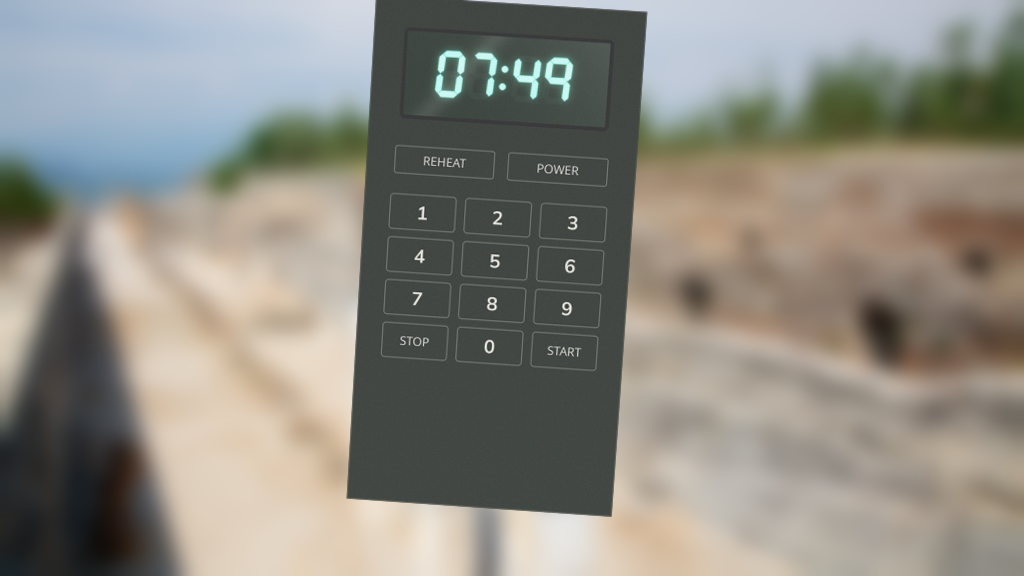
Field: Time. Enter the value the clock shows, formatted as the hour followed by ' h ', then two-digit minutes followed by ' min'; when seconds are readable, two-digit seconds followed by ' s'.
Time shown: 7 h 49 min
